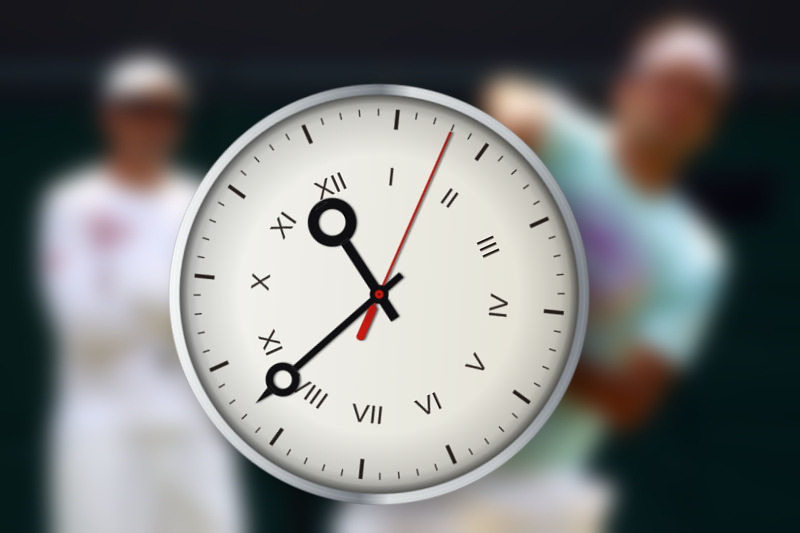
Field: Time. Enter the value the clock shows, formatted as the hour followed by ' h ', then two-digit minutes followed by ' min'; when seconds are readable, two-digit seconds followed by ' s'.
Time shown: 11 h 42 min 08 s
